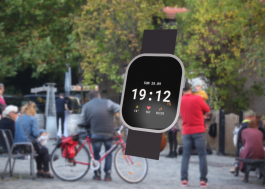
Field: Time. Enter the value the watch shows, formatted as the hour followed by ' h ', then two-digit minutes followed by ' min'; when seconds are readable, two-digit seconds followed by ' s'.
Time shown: 19 h 12 min
